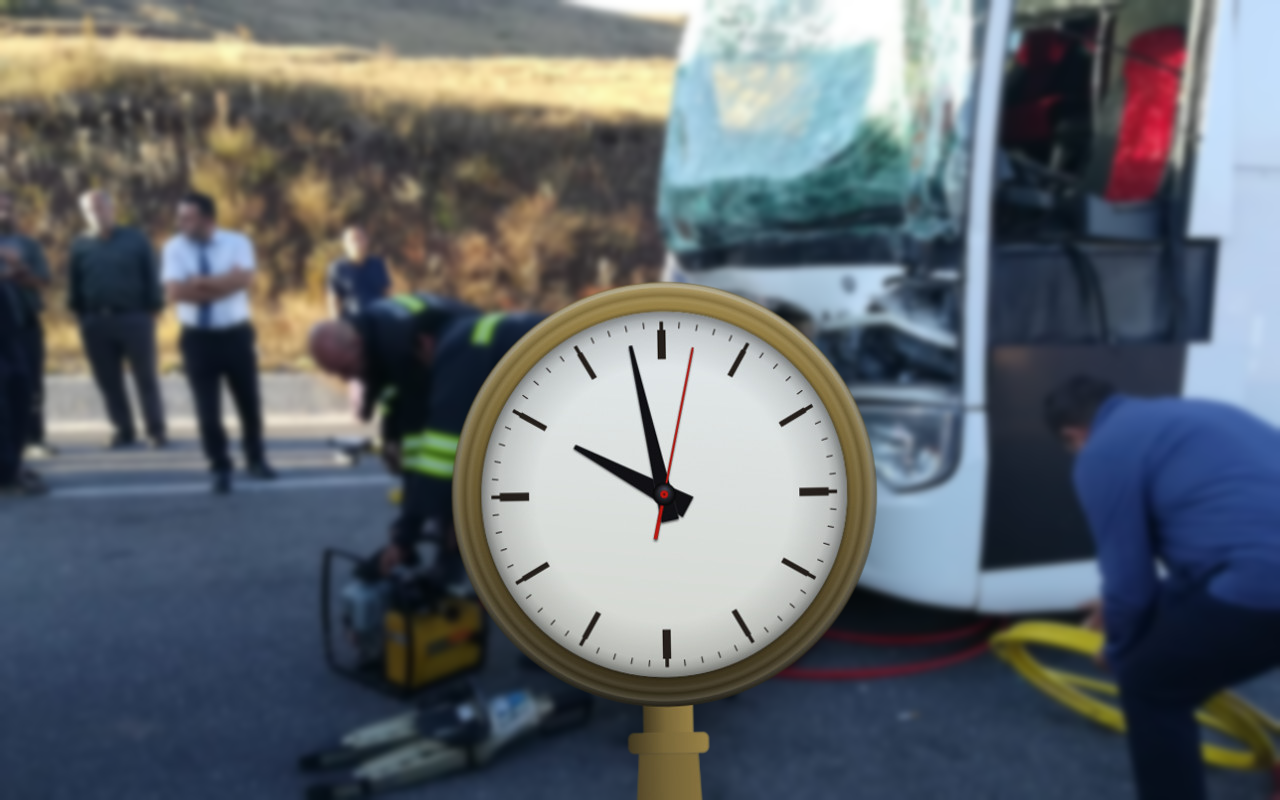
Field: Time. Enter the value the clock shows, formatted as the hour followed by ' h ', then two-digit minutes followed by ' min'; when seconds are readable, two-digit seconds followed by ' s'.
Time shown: 9 h 58 min 02 s
